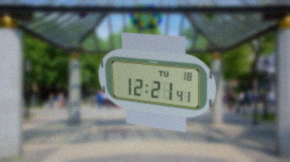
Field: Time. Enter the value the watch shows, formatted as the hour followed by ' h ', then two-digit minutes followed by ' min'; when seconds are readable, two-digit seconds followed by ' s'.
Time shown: 12 h 21 min 41 s
